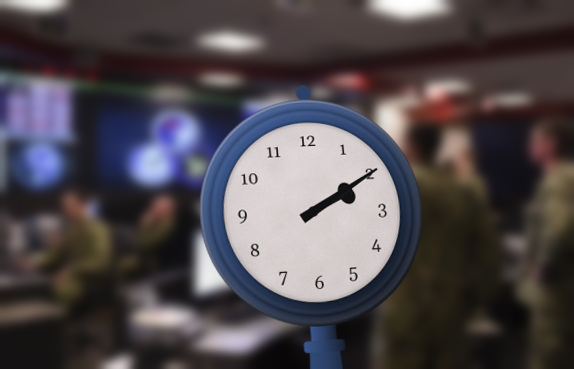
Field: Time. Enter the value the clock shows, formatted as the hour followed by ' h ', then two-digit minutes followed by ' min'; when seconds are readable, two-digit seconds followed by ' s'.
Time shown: 2 h 10 min
